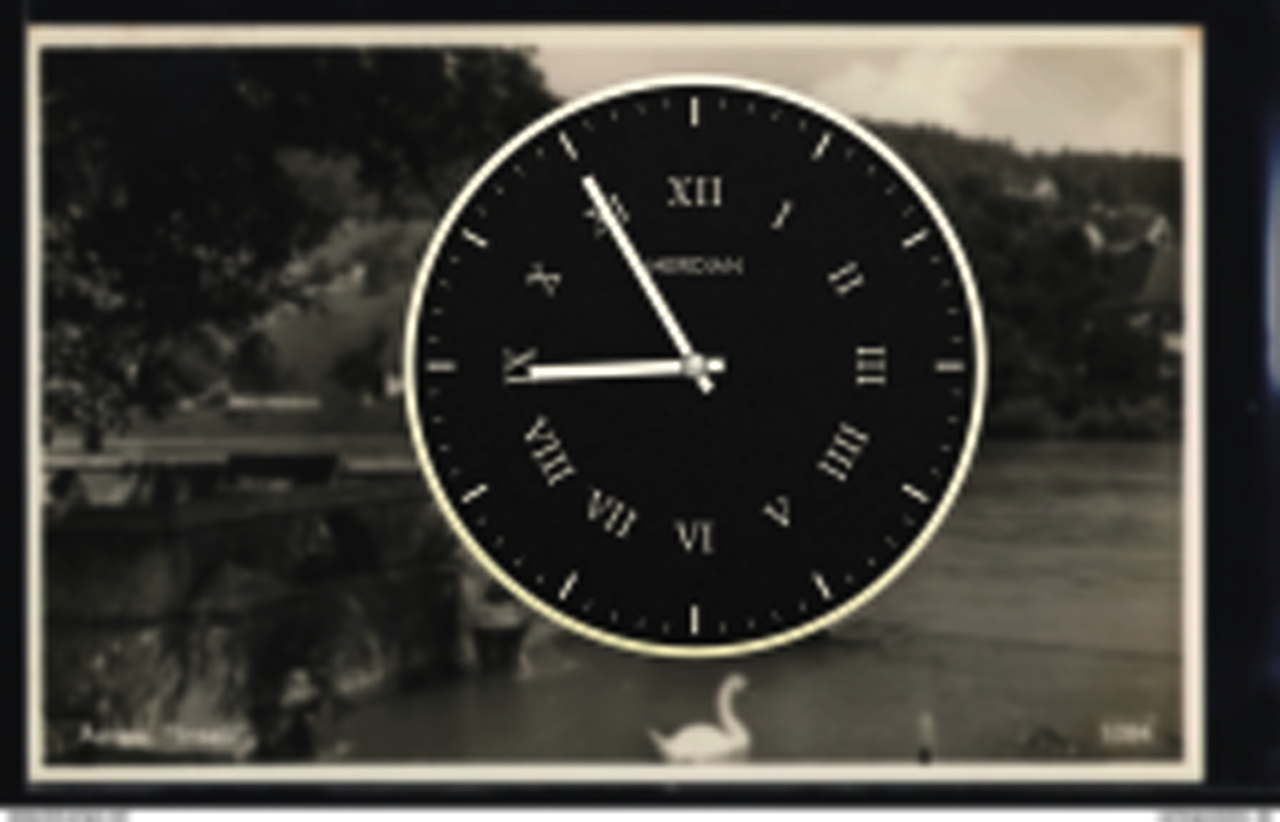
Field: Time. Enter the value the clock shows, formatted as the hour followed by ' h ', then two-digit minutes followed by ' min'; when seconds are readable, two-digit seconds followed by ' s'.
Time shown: 8 h 55 min
